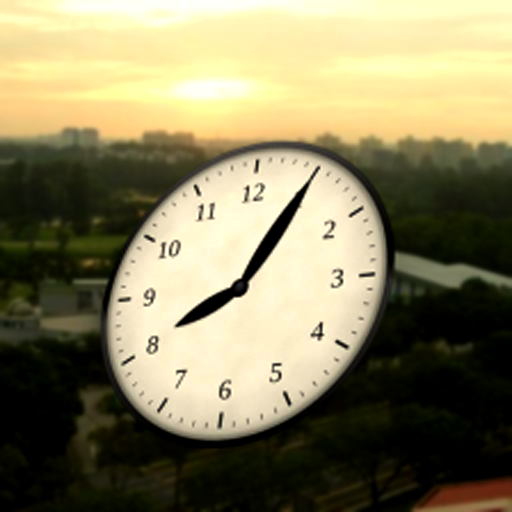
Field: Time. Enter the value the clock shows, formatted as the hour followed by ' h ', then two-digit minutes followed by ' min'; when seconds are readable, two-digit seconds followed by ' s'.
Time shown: 8 h 05 min
